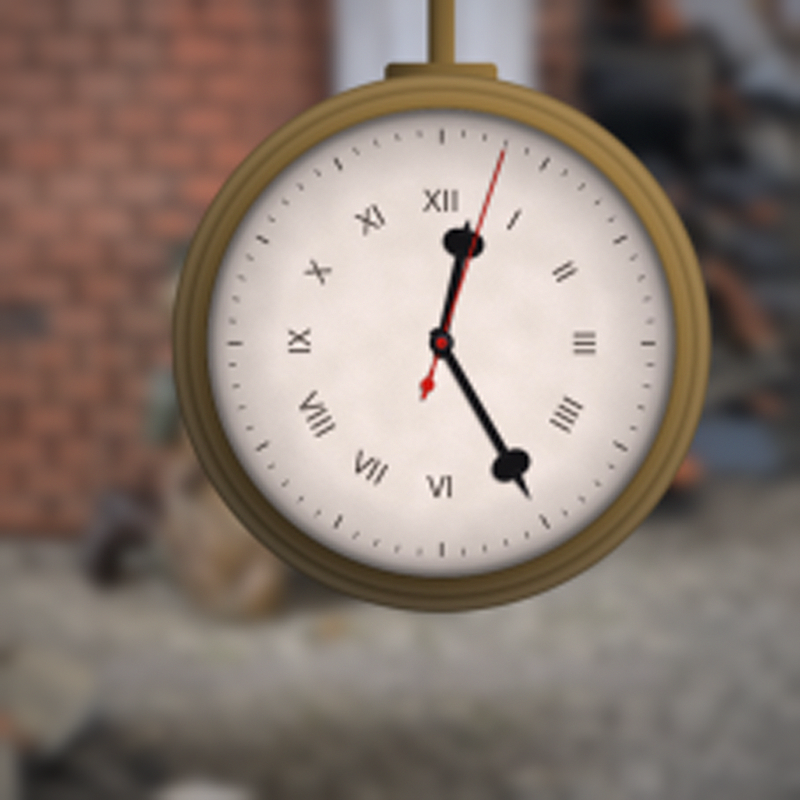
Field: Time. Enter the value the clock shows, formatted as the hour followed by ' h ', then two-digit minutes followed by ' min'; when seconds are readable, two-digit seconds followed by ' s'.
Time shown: 12 h 25 min 03 s
